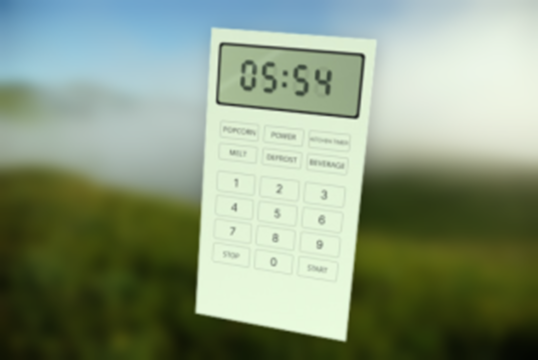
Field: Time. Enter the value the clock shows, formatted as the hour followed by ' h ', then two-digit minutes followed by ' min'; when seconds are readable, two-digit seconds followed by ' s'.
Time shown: 5 h 54 min
